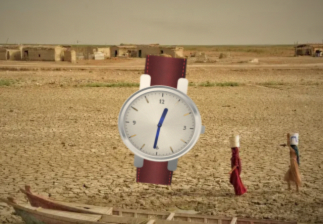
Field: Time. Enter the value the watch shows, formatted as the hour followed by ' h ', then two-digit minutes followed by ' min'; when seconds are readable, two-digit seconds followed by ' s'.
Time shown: 12 h 31 min
